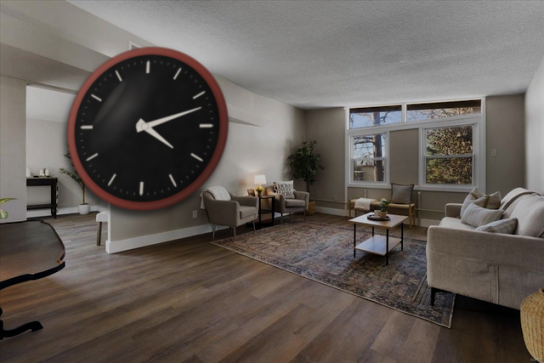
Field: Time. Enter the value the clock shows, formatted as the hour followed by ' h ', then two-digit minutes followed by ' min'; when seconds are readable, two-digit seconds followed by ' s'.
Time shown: 4 h 12 min
